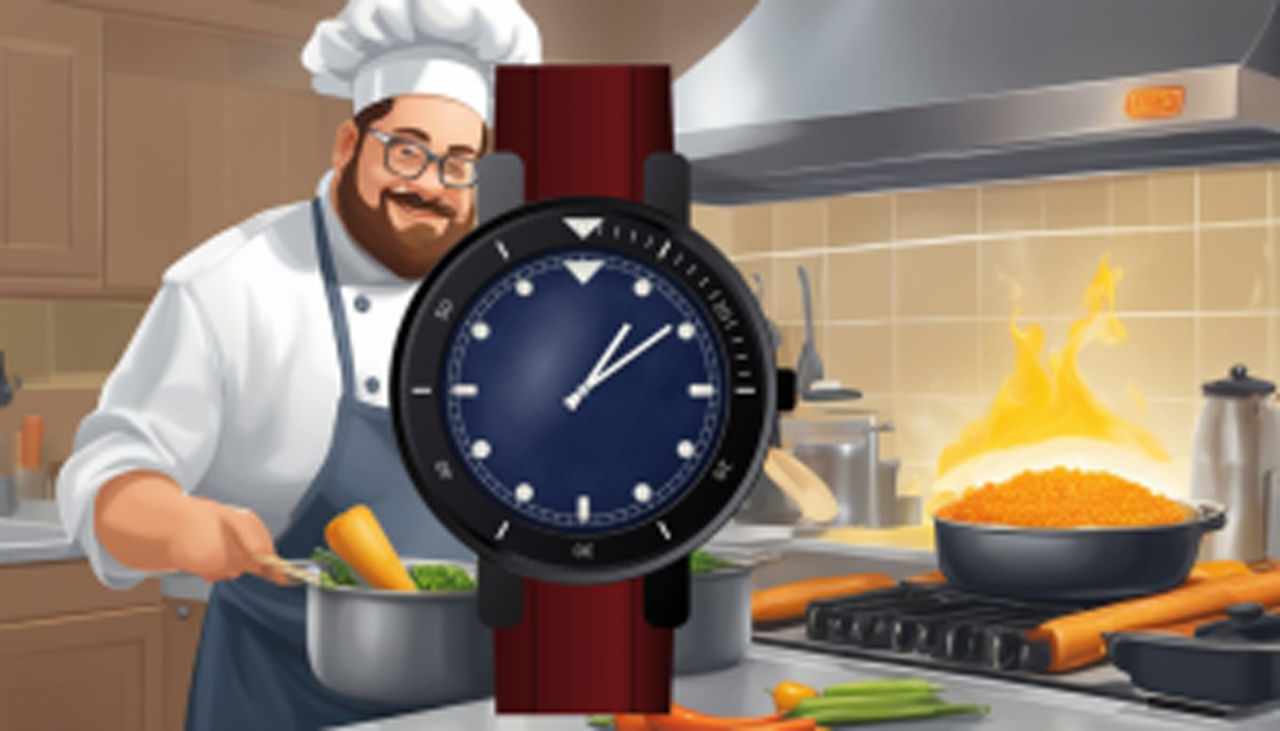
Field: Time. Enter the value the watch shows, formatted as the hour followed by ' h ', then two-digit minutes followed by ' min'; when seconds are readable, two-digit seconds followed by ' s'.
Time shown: 1 h 09 min
